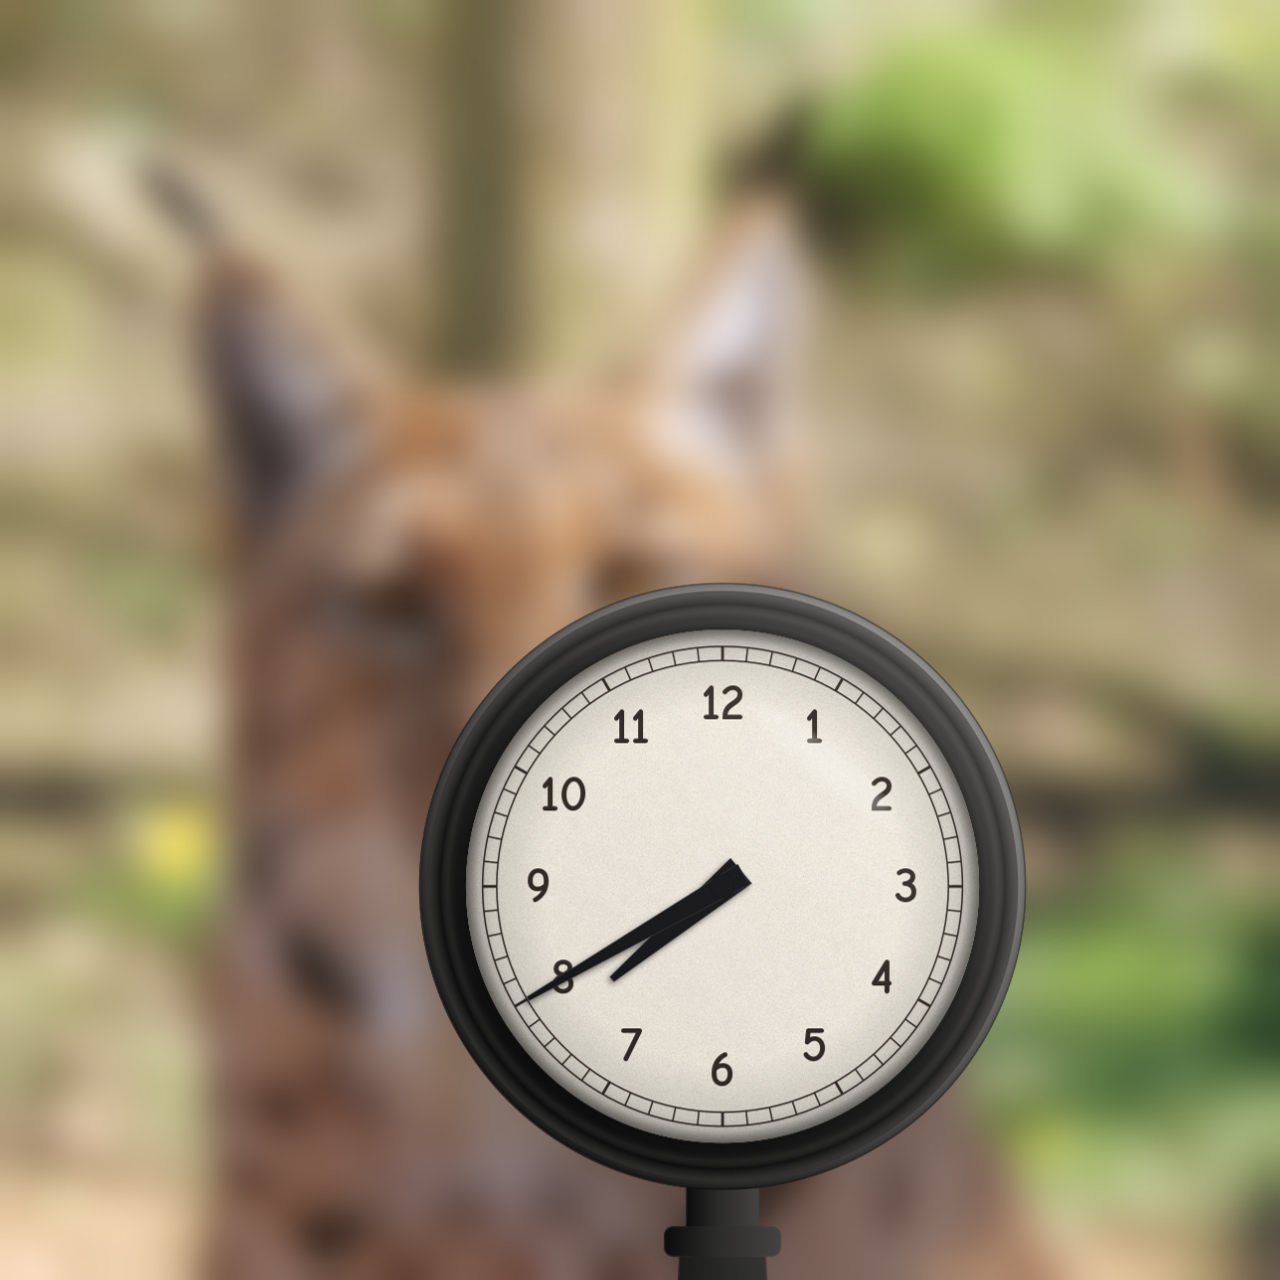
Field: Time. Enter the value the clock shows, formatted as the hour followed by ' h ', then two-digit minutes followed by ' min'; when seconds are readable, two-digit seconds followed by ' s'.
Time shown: 7 h 40 min
